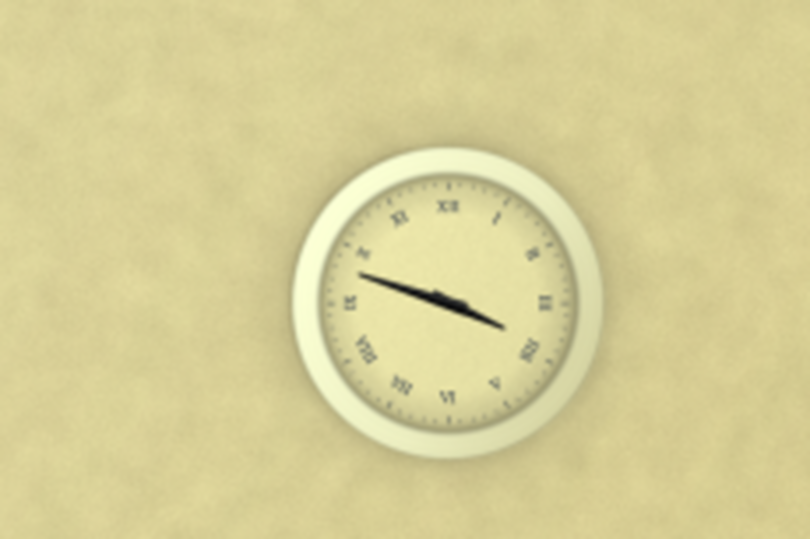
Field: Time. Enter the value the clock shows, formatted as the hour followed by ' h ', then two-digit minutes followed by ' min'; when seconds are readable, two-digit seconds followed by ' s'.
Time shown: 3 h 48 min
